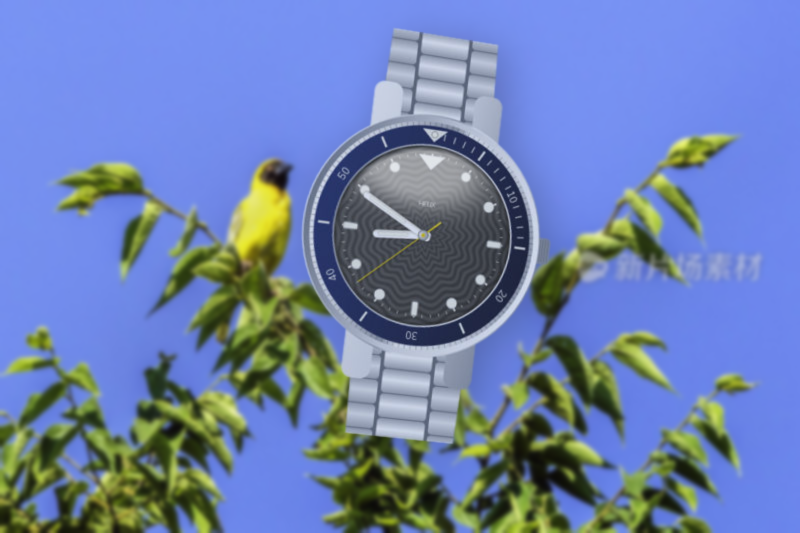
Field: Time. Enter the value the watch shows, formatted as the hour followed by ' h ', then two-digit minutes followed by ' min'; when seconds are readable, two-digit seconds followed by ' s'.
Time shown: 8 h 49 min 38 s
